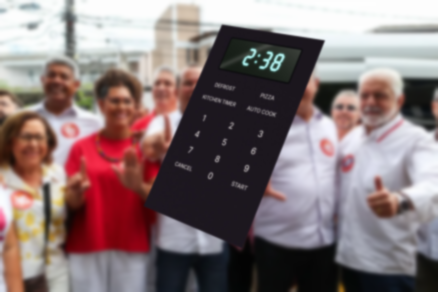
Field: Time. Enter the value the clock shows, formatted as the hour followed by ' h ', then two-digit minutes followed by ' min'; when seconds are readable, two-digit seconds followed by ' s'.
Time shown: 2 h 38 min
